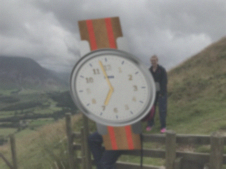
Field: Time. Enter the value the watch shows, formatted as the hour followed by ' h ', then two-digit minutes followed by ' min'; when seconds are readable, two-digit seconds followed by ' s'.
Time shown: 6 h 58 min
